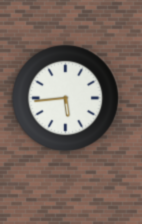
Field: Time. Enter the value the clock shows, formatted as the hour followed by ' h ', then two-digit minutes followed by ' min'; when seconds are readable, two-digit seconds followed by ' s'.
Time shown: 5 h 44 min
